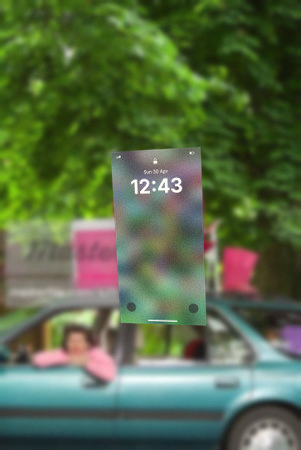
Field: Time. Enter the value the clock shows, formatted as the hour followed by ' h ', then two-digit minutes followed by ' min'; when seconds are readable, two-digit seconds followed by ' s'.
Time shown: 12 h 43 min
